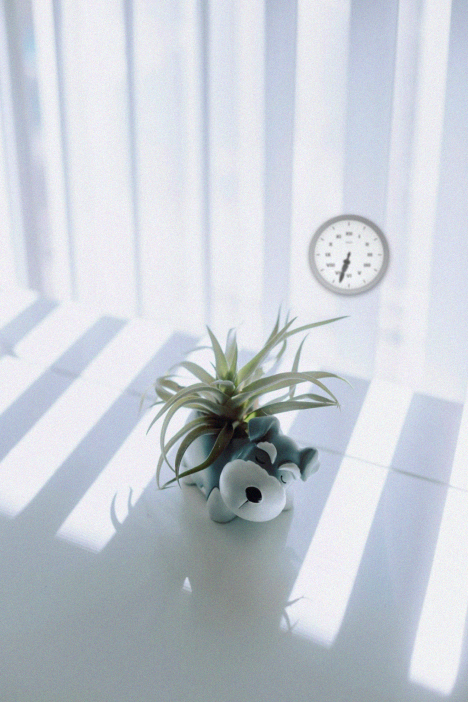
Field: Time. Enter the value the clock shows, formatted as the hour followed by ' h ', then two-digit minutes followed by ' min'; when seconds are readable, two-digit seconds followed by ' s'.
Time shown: 6 h 33 min
